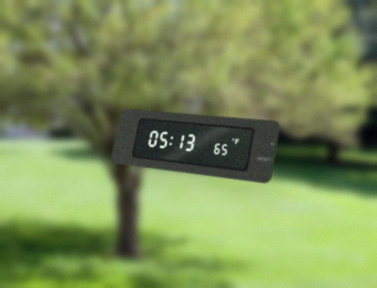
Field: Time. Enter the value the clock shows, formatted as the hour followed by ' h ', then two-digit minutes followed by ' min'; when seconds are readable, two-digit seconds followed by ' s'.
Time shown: 5 h 13 min
